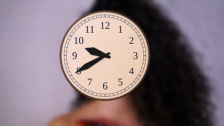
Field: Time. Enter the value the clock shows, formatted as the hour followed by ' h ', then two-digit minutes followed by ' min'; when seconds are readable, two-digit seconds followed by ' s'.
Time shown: 9 h 40 min
